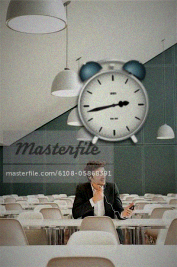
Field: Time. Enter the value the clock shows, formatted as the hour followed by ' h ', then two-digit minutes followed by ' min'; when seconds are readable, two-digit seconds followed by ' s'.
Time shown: 2 h 43 min
